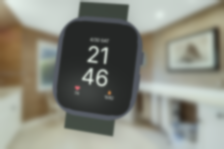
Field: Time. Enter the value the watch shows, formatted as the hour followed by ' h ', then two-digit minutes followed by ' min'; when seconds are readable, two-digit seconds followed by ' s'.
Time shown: 21 h 46 min
